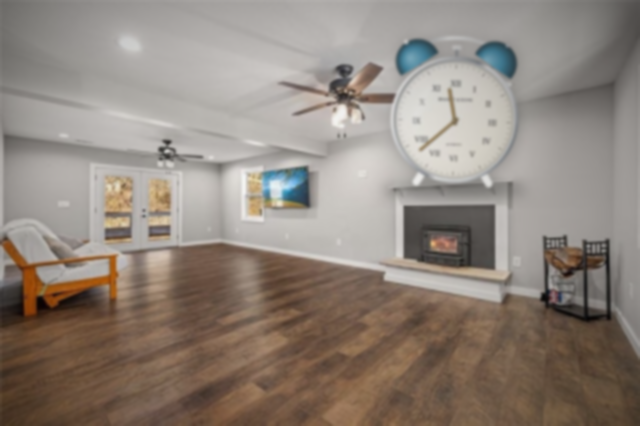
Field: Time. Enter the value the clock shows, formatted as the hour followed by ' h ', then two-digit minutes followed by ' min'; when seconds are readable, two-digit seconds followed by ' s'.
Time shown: 11 h 38 min
